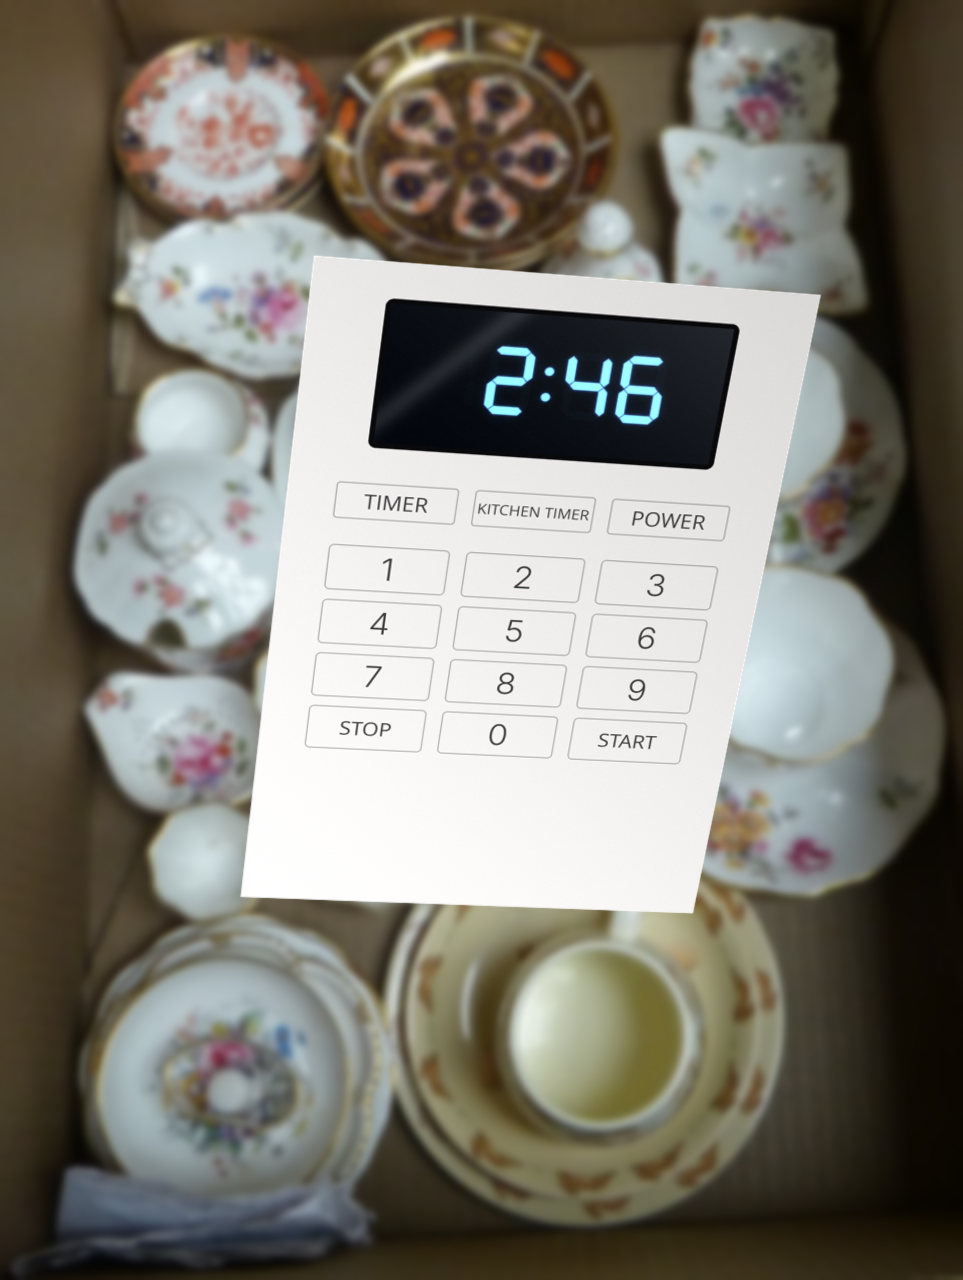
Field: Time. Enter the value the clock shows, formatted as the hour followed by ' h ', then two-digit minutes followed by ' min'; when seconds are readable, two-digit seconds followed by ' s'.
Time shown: 2 h 46 min
